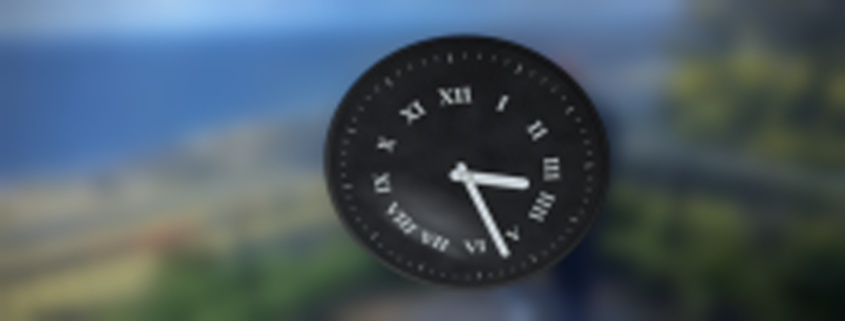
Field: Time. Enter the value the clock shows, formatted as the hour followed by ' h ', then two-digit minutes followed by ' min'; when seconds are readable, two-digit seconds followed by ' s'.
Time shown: 3 h 27 min
